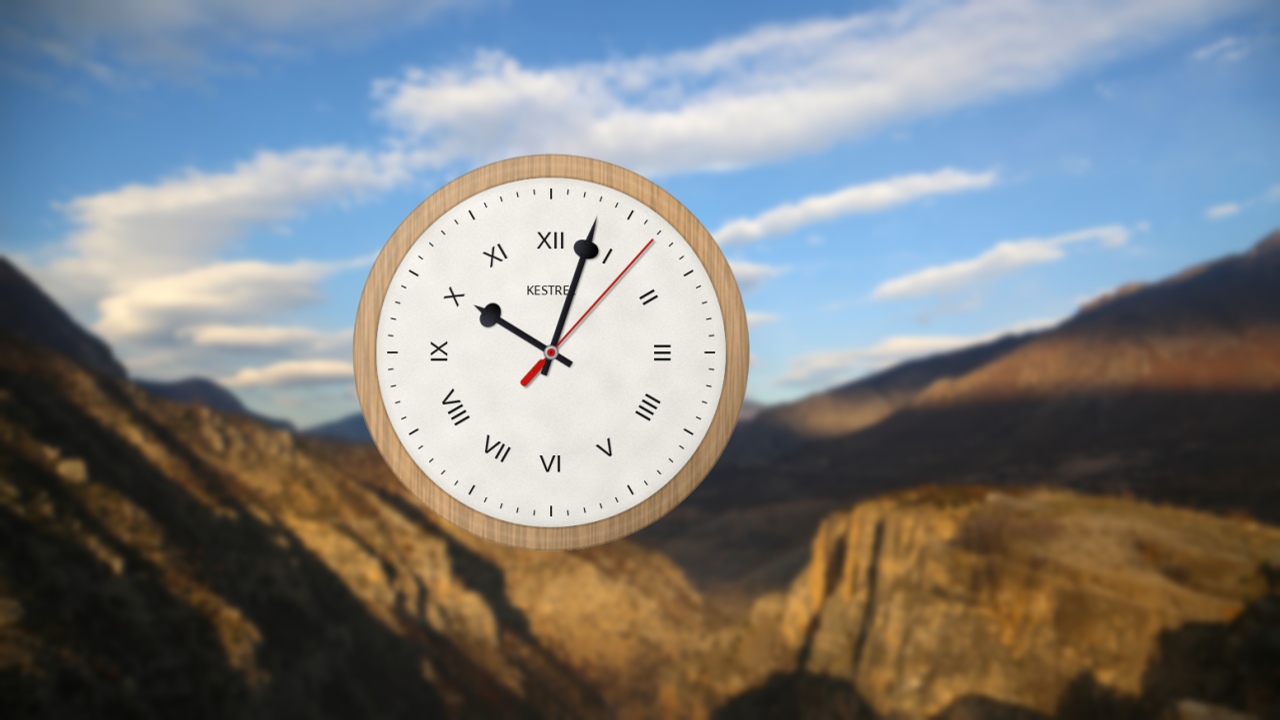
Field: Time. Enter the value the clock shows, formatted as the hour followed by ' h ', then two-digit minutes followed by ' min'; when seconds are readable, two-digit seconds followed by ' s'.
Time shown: 10 h 03 min 07 s
